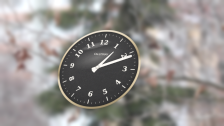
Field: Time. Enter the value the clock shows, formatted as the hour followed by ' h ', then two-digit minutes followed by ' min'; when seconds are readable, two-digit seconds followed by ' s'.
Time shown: 1 h 11 min
